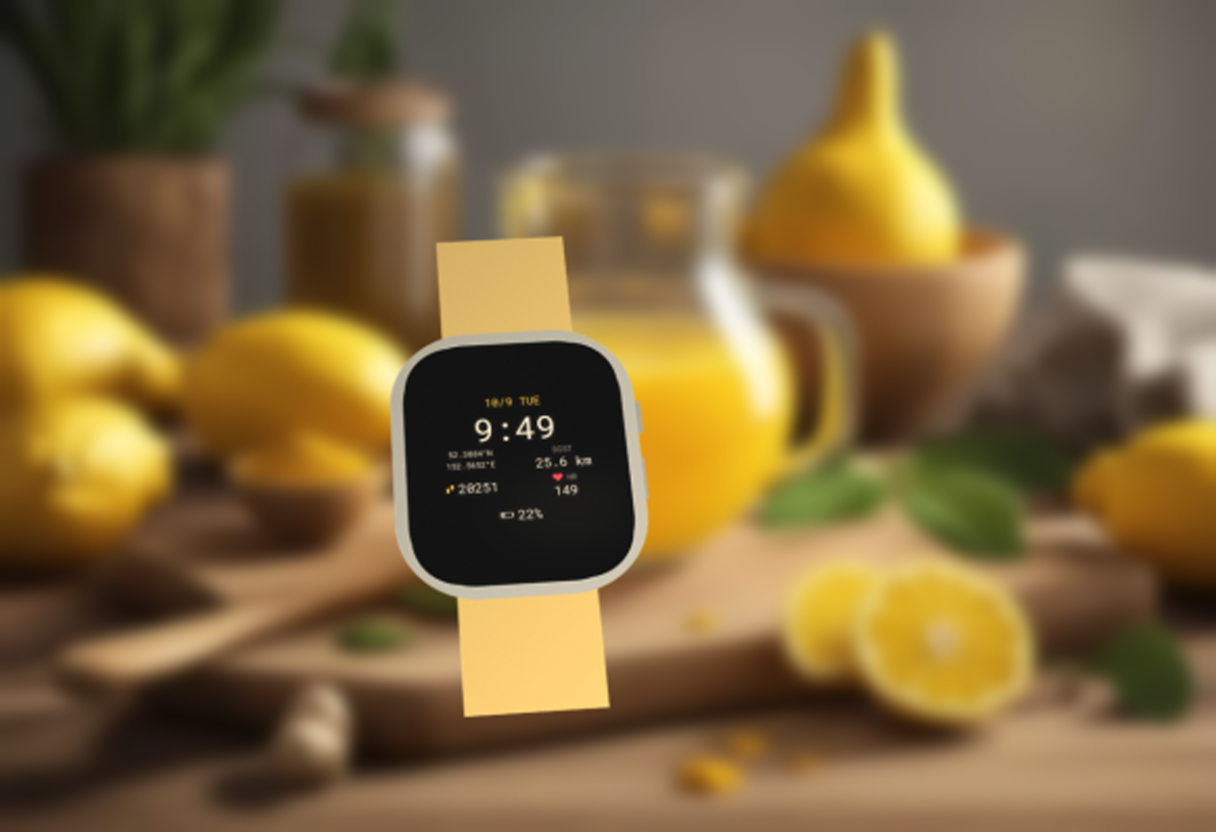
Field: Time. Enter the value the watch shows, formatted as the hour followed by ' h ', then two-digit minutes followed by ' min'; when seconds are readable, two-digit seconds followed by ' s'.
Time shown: 9 h 49 min
